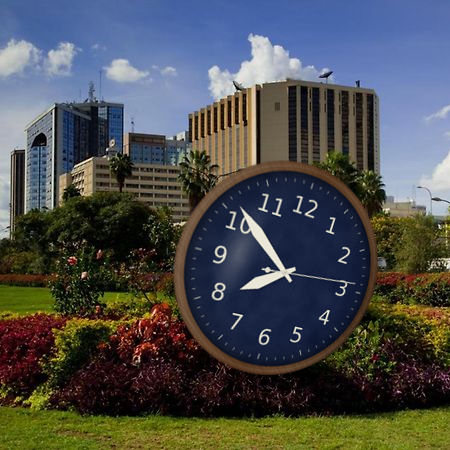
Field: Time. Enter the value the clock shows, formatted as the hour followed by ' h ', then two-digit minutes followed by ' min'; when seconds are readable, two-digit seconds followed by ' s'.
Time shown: 7 h 51 min 14 s
